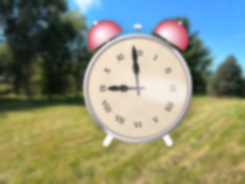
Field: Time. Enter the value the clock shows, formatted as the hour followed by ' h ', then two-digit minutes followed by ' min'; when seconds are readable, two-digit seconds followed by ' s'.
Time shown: 8 h 59 min
